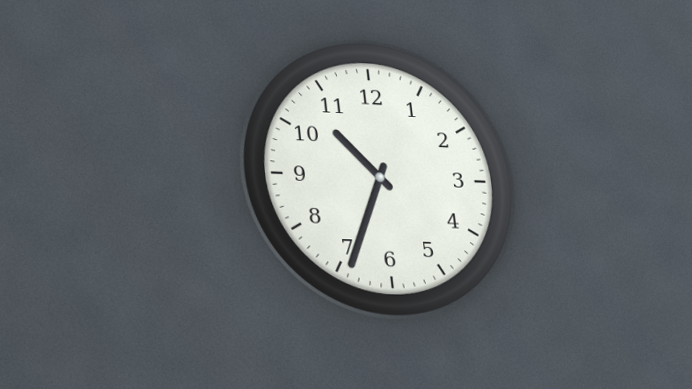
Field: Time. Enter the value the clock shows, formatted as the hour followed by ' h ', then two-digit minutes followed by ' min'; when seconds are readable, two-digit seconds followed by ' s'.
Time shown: 10 h 34 min
